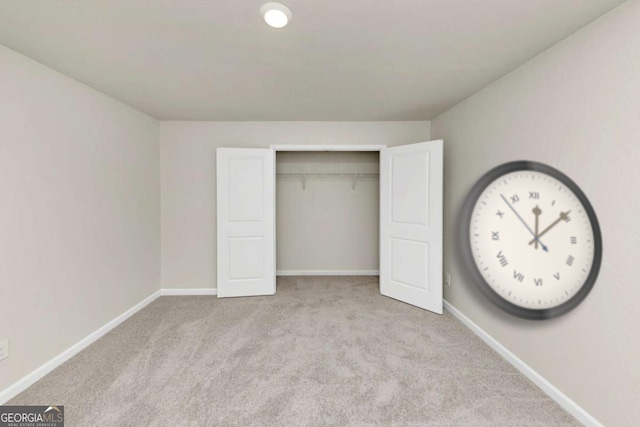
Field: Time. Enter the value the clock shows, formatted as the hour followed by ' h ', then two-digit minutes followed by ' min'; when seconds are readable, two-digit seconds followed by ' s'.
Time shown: 12 h 08 min 53 s
